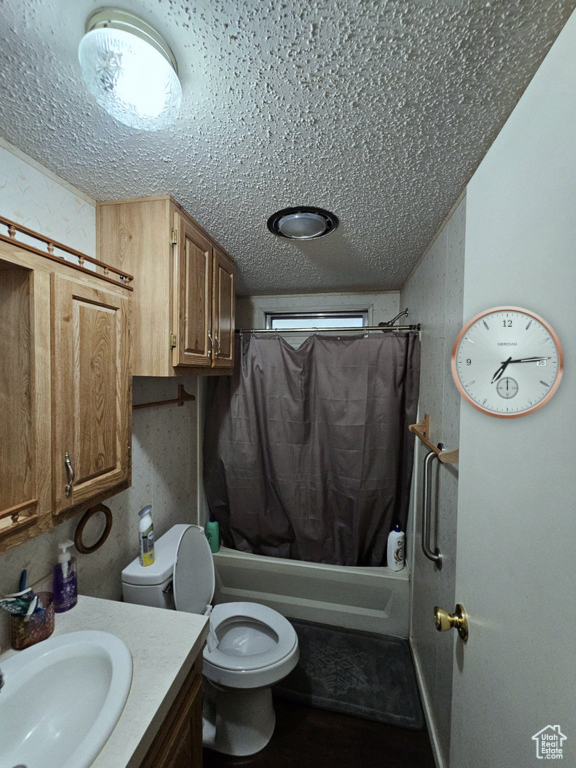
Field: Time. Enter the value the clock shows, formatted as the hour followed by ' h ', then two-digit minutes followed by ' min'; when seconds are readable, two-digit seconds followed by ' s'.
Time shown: 7 h 14 min
